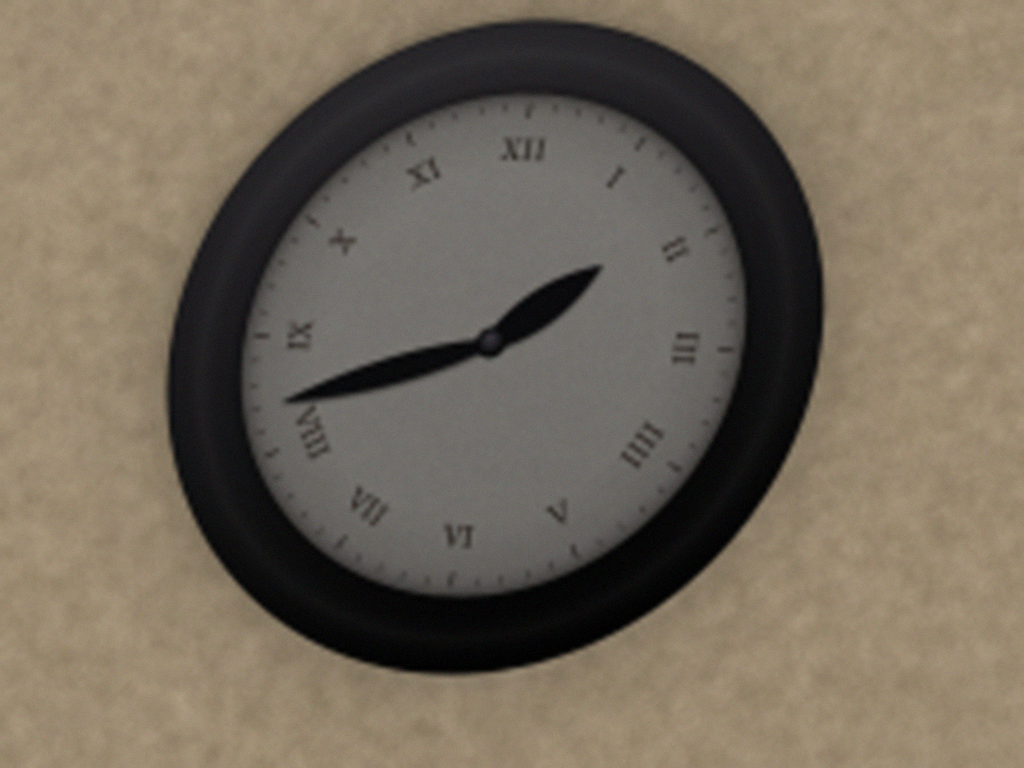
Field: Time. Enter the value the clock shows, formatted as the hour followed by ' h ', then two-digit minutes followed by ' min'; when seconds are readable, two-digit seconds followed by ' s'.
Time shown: 1 h 42 min
